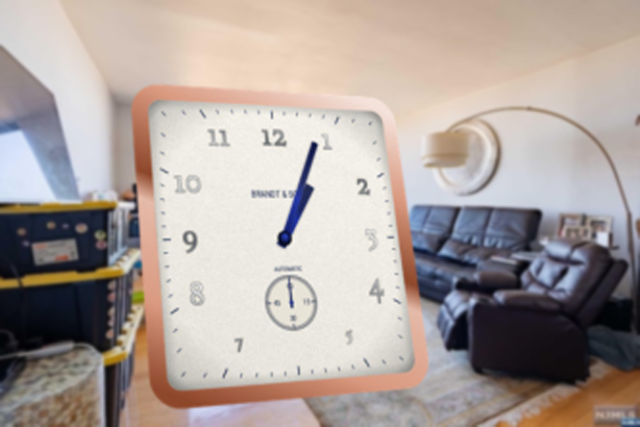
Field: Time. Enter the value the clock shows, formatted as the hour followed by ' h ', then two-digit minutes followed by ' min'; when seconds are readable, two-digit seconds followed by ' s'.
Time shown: 1 h 04 min
